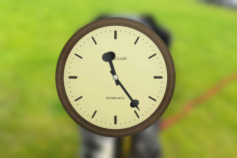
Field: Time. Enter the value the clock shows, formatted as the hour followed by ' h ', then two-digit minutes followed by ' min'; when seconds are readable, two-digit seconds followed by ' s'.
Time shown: 11 h 24 min
